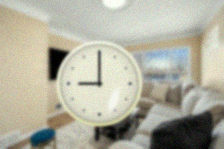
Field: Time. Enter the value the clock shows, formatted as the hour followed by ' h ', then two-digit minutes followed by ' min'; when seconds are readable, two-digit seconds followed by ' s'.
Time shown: 9 h 00 min
